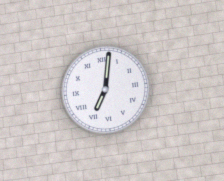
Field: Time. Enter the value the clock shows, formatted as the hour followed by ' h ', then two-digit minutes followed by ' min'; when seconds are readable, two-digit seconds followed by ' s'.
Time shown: 7 h 02 min
